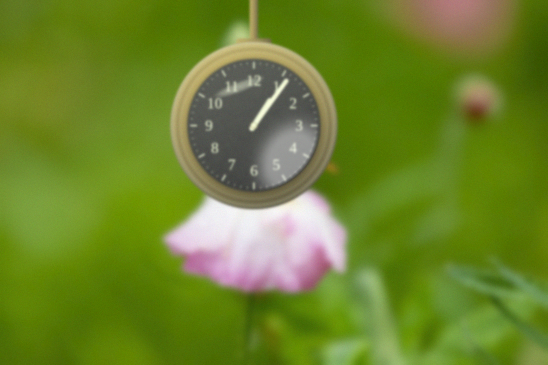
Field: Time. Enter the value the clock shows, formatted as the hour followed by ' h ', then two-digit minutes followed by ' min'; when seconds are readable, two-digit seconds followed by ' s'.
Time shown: 1 h 06 min
